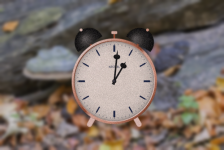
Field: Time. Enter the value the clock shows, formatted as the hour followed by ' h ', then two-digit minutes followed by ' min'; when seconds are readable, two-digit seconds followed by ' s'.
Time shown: 1 h 01 min
